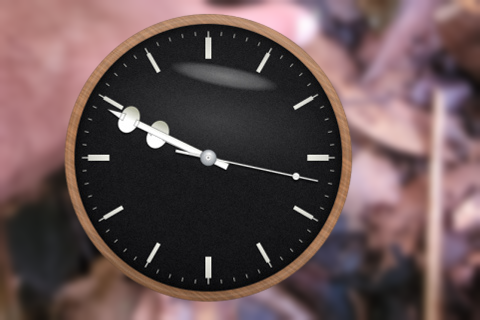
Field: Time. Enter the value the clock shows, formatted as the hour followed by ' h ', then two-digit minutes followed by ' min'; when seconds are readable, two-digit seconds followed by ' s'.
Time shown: 9 h 49 min 17 s
